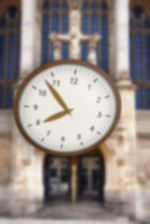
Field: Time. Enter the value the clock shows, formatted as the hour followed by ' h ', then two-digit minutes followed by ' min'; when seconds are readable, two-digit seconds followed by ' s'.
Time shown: 7 h 53 min
